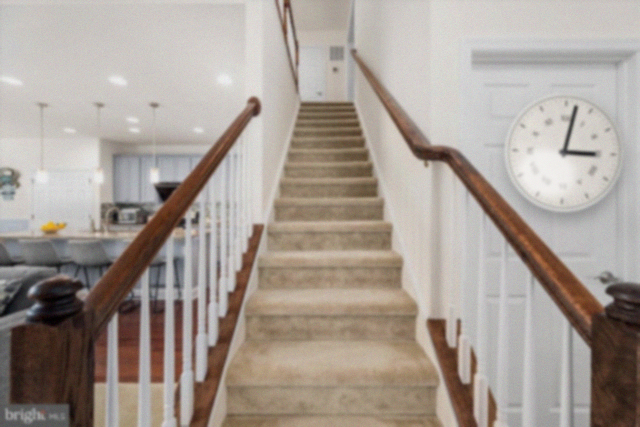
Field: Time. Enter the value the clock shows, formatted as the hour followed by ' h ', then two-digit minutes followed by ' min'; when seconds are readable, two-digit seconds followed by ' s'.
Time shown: 3 h 02 min
